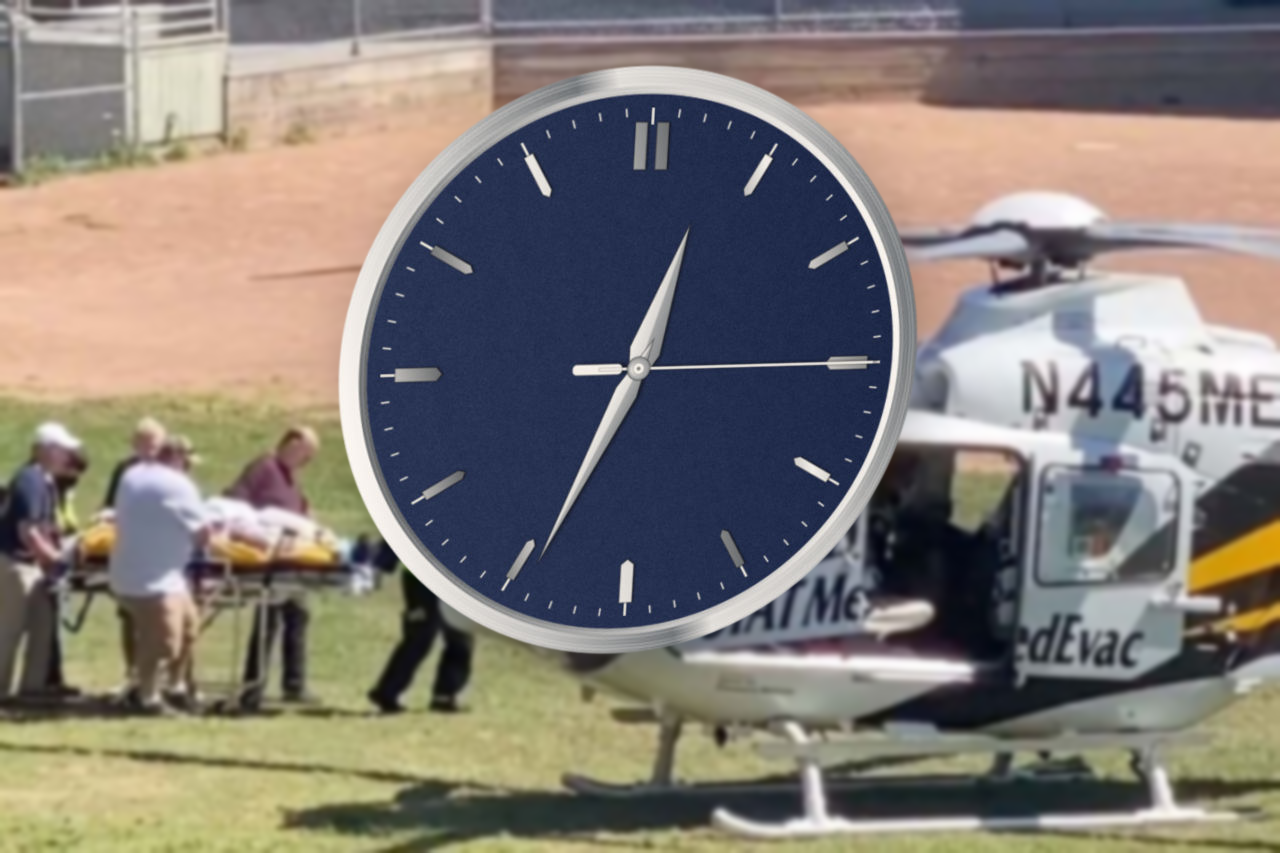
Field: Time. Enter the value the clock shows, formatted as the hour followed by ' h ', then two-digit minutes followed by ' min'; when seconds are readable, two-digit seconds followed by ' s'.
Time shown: 12 h 34 min 15 s
